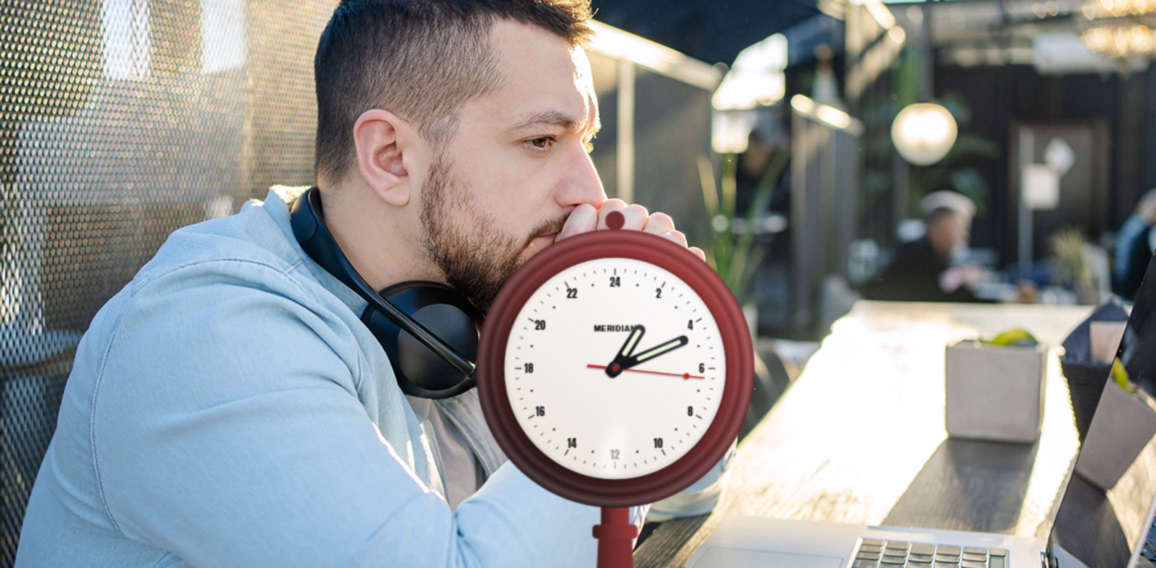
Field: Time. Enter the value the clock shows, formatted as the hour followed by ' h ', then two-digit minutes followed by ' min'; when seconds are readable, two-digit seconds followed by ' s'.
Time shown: 2 h 11 min 16 s
